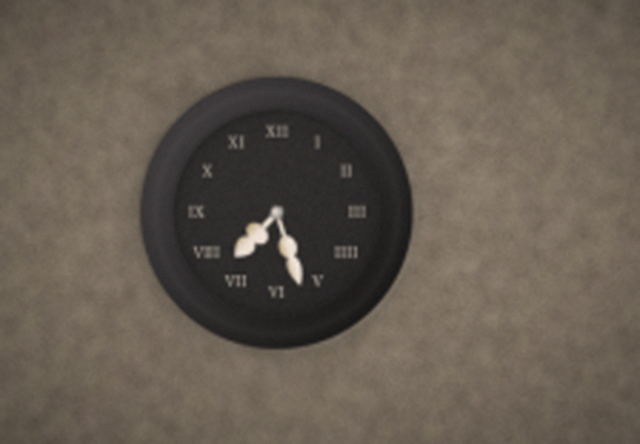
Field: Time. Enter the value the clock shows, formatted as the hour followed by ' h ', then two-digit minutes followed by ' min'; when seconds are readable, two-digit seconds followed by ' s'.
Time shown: 7 h 27 min
